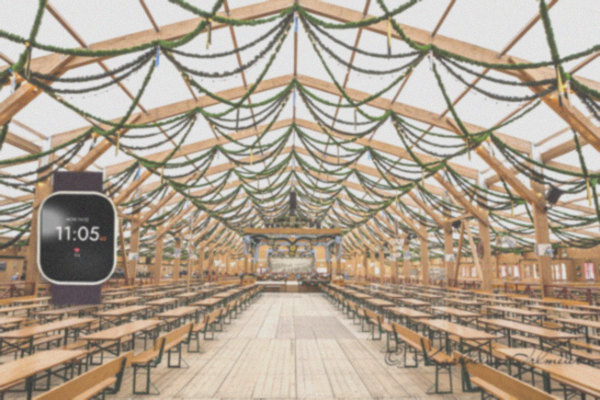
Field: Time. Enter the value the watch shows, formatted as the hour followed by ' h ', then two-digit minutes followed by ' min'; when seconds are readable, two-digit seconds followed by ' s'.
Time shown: 11 h 05 min
